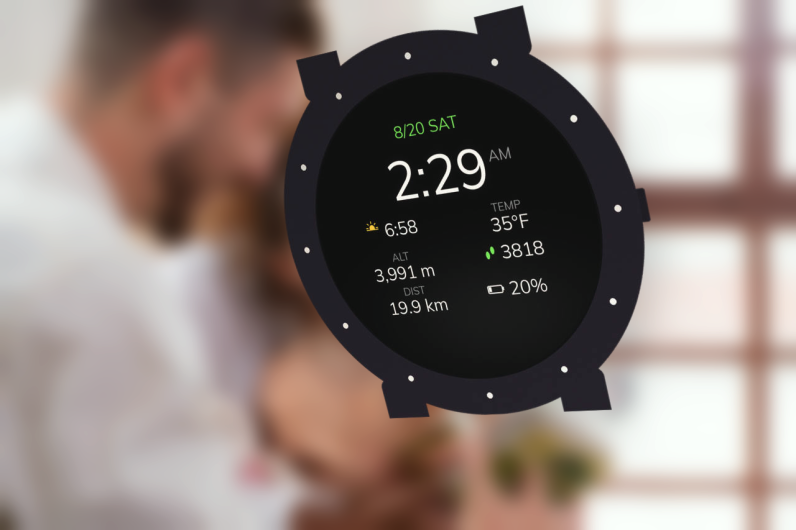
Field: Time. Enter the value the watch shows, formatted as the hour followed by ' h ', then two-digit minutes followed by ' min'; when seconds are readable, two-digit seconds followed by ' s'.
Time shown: 2 h 29 min
